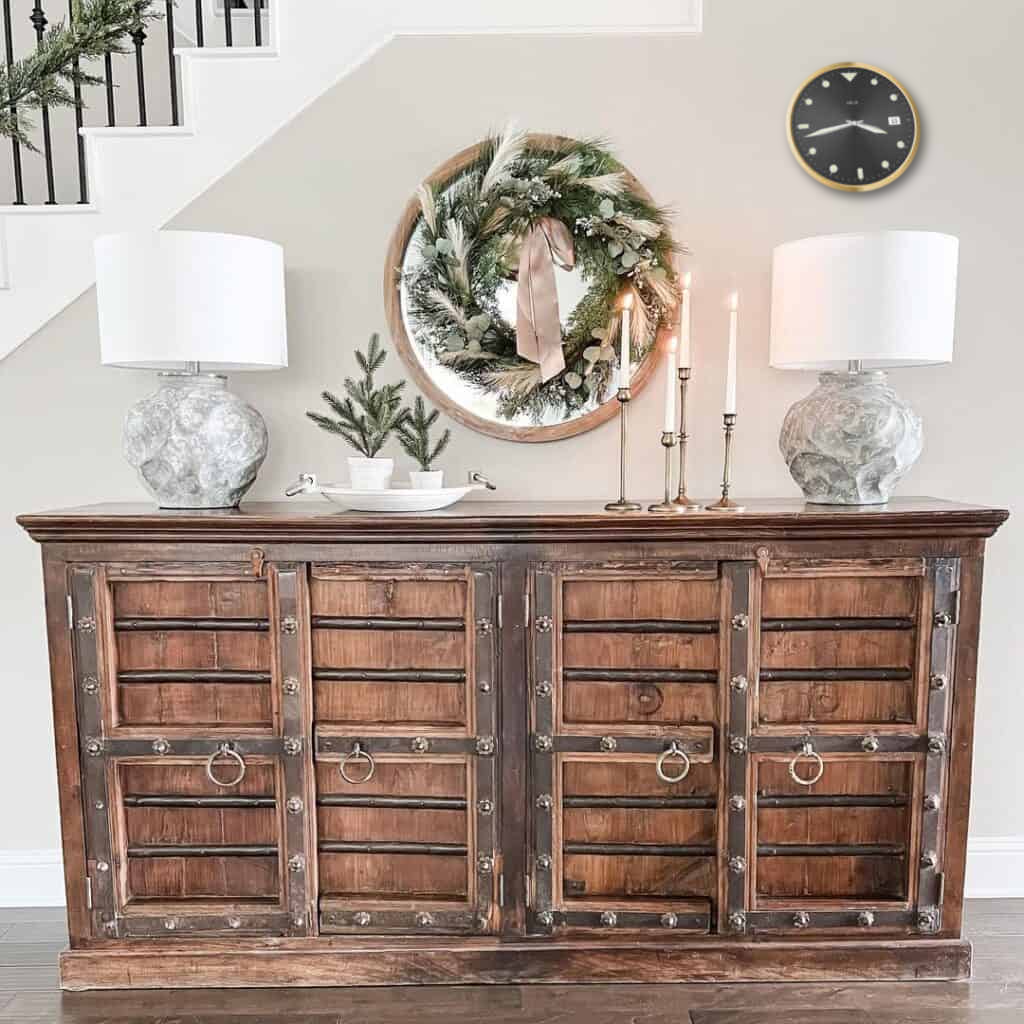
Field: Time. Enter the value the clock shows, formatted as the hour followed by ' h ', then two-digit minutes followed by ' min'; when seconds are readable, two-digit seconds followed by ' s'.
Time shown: 3 h 43 min
